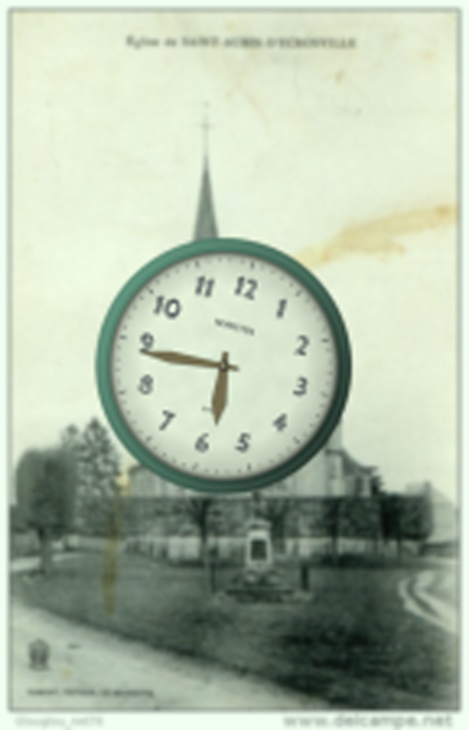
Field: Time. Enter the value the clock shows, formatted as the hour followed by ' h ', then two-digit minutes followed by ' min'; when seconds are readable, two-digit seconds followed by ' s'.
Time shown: 5 h 44 min
